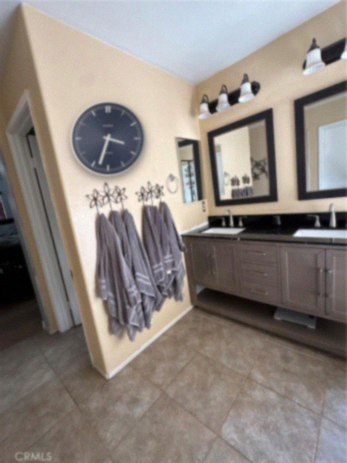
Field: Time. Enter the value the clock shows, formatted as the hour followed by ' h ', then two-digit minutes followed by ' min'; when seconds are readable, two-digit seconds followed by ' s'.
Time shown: 3 h 33 min
